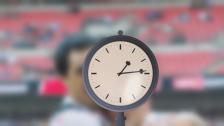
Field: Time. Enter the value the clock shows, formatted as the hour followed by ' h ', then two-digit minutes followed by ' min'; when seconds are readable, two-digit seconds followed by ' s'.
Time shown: 1 h 14 min
